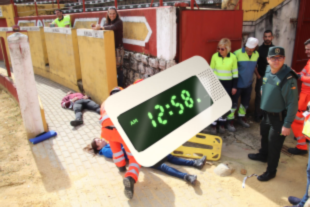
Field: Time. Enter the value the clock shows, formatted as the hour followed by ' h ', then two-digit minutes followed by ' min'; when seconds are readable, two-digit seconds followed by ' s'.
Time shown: 12 h 58 min
